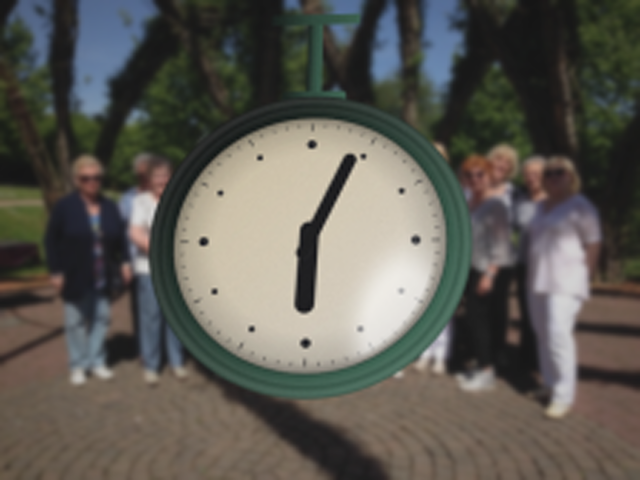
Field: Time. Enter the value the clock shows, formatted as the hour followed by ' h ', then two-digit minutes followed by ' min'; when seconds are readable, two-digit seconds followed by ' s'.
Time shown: 6 h 04 min
